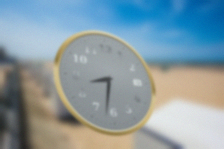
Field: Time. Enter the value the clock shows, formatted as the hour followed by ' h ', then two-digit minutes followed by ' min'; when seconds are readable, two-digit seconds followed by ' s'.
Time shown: 8 h 32 min
